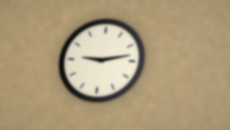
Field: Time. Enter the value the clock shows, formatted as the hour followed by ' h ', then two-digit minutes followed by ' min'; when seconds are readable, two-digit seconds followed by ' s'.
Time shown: 9 h 13 min
